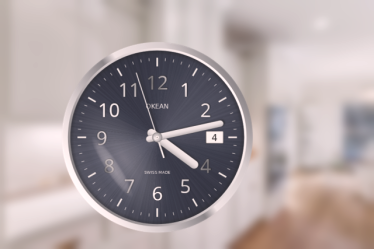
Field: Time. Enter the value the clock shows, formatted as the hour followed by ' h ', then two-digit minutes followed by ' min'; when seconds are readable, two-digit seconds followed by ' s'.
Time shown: 4 h 12 min 57 s
